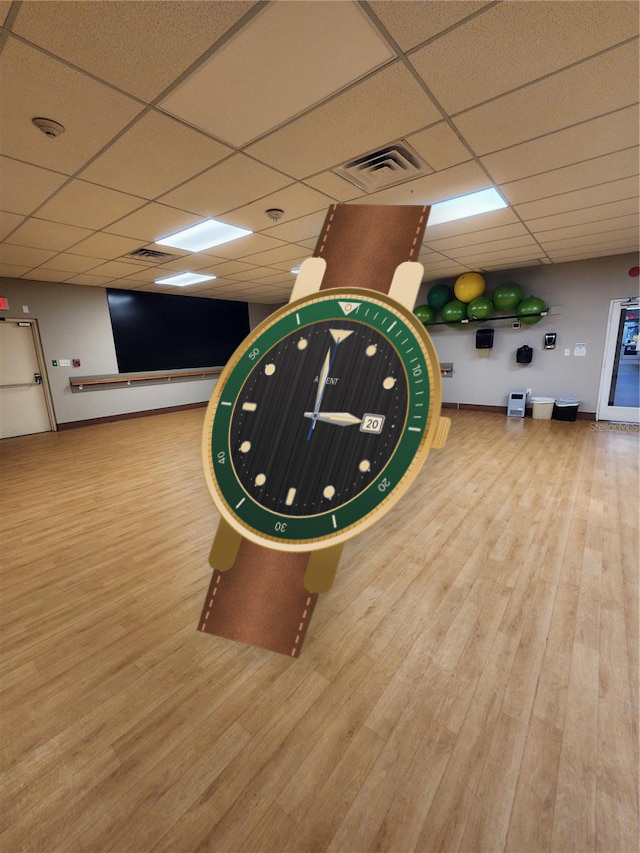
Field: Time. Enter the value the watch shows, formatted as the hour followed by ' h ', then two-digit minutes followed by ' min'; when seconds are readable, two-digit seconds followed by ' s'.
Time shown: 2 h 59 min 00 s
